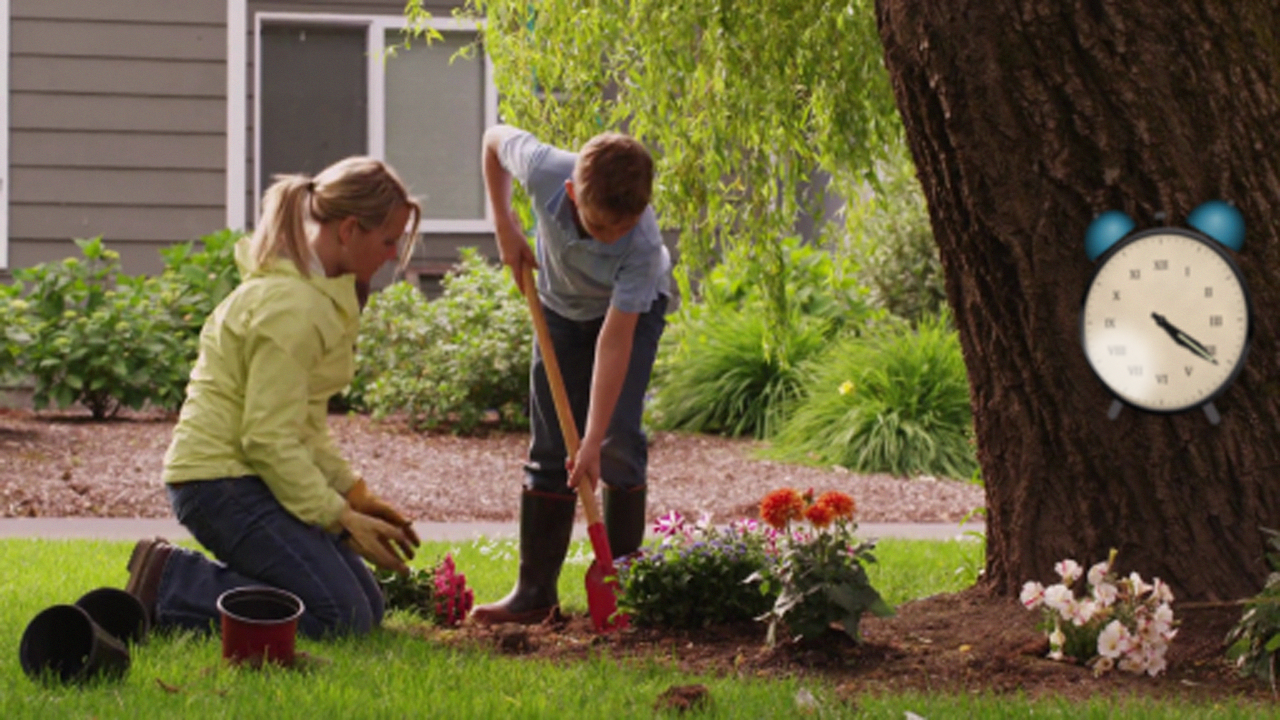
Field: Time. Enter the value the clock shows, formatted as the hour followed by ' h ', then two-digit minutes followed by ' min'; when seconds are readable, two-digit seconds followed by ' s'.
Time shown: 4 h 21 min
